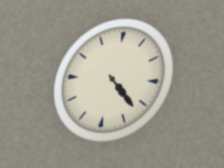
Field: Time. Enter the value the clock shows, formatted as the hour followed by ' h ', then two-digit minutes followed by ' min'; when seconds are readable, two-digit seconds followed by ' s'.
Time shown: 4 h 22 min
